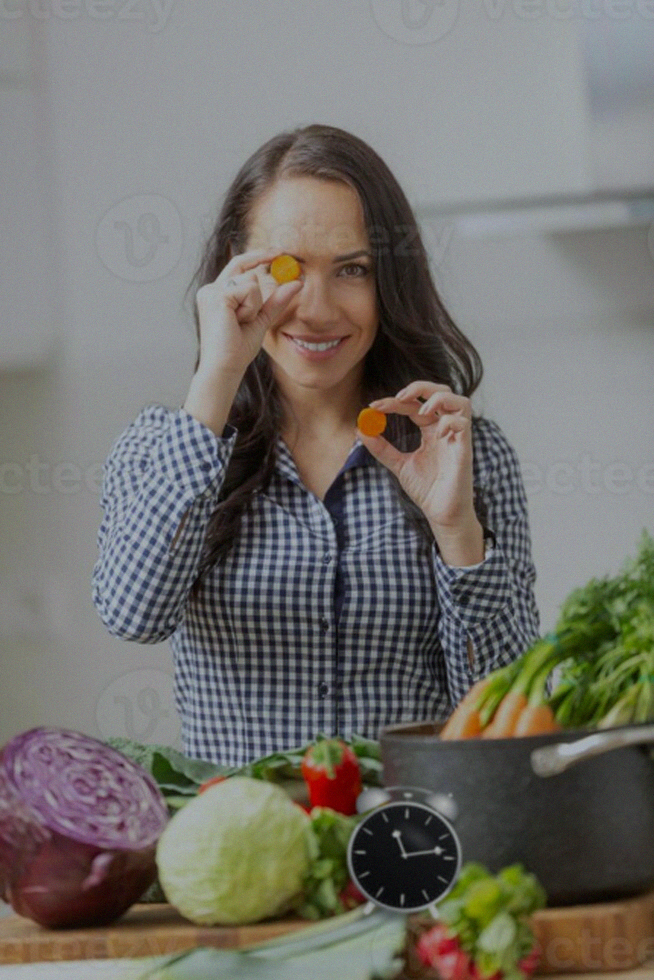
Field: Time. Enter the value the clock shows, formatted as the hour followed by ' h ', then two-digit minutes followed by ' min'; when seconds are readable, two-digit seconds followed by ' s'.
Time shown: 11 h 13 min
